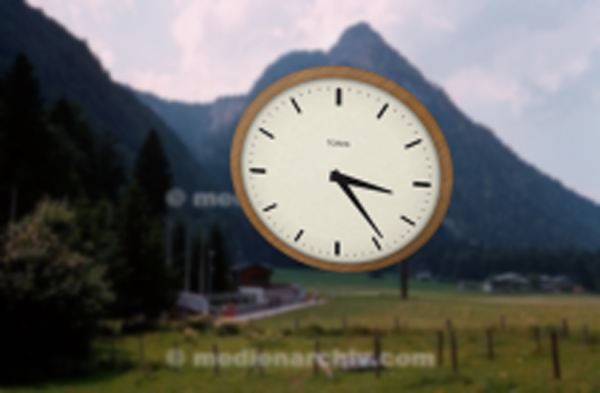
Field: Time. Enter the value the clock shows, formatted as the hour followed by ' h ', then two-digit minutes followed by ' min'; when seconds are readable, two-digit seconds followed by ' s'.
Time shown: 3 h 24 min
